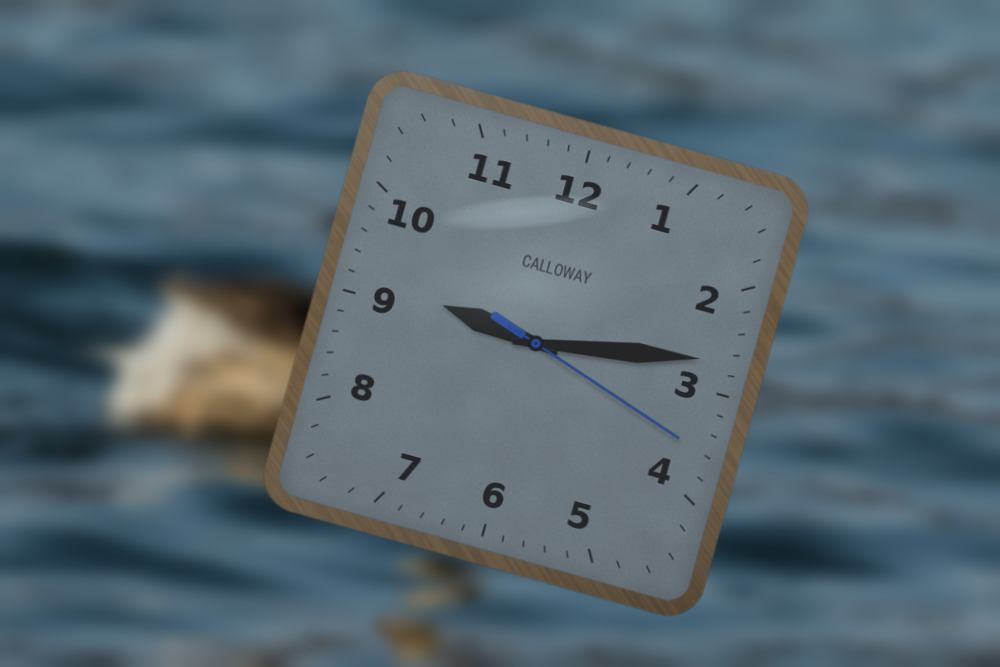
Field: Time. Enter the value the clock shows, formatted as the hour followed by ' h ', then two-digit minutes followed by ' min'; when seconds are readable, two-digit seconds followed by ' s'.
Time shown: 9 h 13 min 18 s
